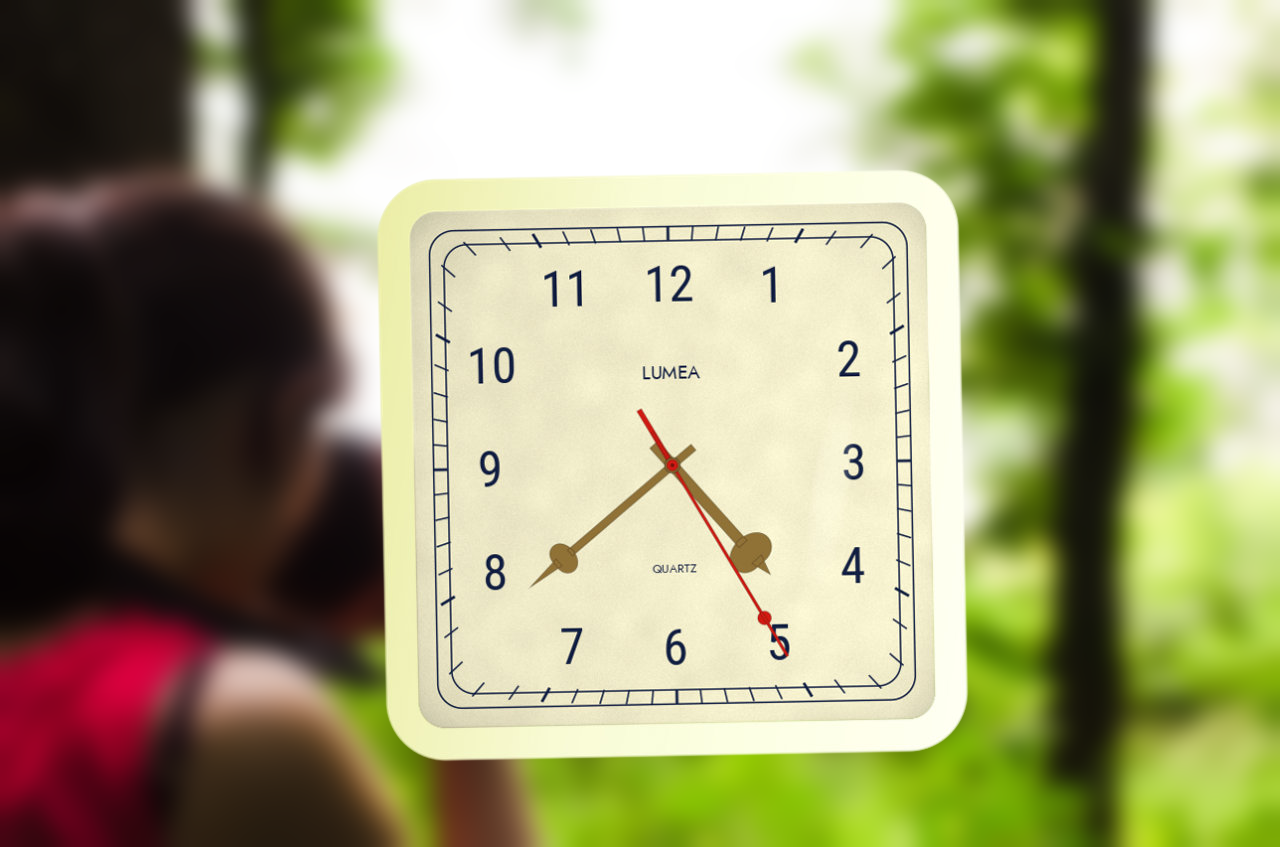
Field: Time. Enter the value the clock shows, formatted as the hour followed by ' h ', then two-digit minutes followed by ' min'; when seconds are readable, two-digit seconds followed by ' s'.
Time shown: 4 h 38 min 25 s
